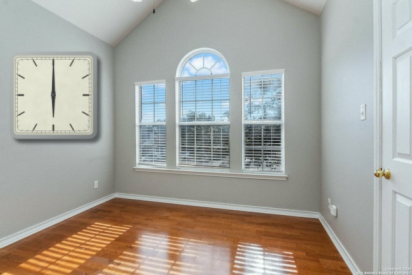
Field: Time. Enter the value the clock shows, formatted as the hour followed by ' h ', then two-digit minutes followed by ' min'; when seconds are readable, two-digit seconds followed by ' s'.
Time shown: 6 h 00 min
